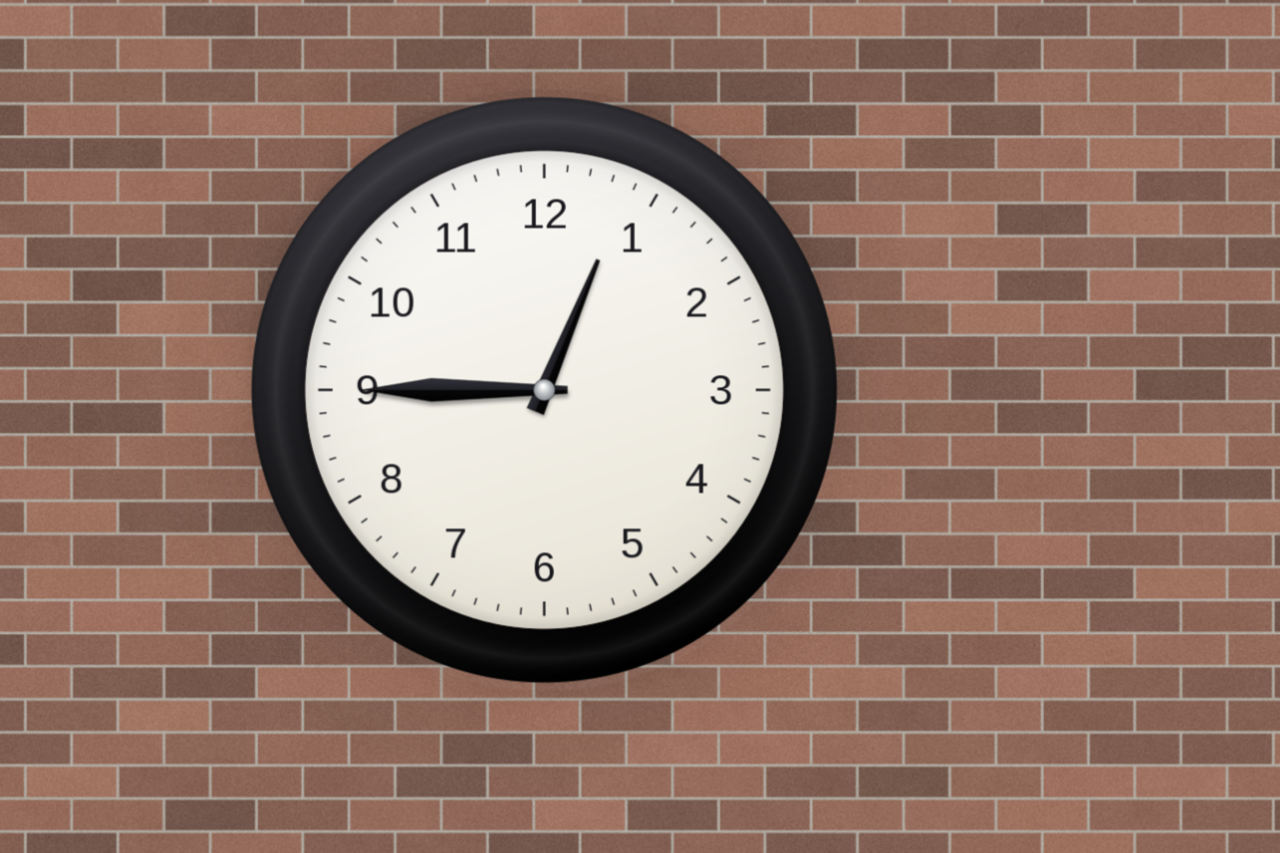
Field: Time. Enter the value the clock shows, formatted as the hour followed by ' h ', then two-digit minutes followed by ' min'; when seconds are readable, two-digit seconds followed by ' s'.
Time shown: 12 h 45 min
